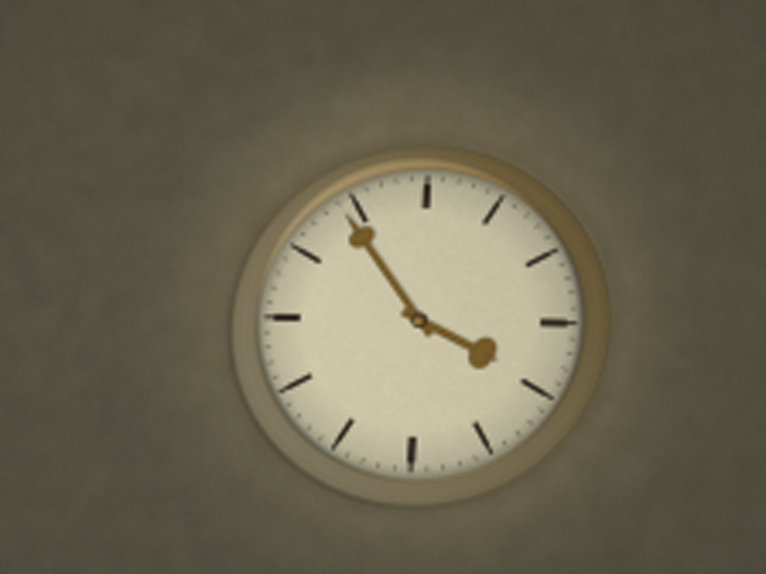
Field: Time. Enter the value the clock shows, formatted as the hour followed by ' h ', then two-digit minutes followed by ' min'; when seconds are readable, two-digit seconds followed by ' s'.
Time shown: 3 h 54 min
